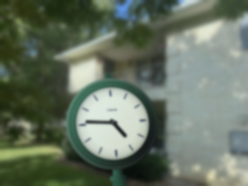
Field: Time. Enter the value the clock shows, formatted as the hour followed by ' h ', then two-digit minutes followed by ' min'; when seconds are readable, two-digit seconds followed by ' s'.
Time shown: 4 h 46 min
